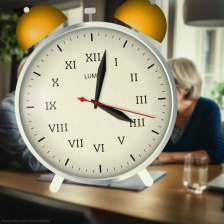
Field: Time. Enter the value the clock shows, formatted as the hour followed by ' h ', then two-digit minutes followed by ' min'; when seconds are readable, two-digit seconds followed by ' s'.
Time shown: 4 h 02 min 18 s
